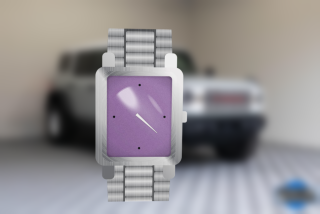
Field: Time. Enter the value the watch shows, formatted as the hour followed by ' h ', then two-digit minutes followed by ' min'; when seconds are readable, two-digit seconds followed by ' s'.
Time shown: 4 h 22 min
